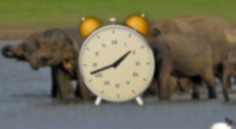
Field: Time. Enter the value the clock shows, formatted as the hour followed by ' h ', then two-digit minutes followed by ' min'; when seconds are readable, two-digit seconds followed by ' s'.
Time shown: 1 h 42 min
